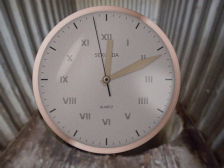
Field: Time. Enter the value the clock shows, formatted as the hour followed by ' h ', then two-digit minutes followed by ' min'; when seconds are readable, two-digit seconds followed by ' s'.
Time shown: 12 h 10 min 58 s
